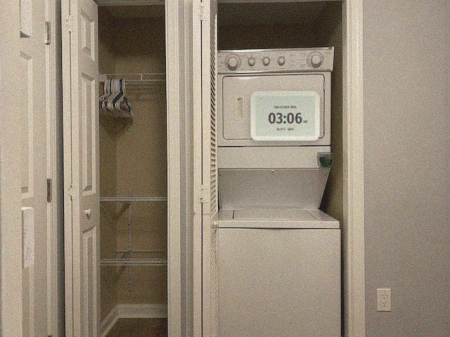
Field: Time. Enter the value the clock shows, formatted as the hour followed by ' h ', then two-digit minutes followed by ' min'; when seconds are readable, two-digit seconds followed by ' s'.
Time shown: 3 h 06 min
